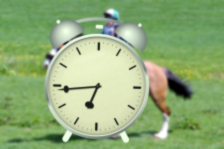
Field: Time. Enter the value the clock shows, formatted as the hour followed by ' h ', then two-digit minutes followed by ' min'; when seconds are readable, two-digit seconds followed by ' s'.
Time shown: 6 h 44 min
